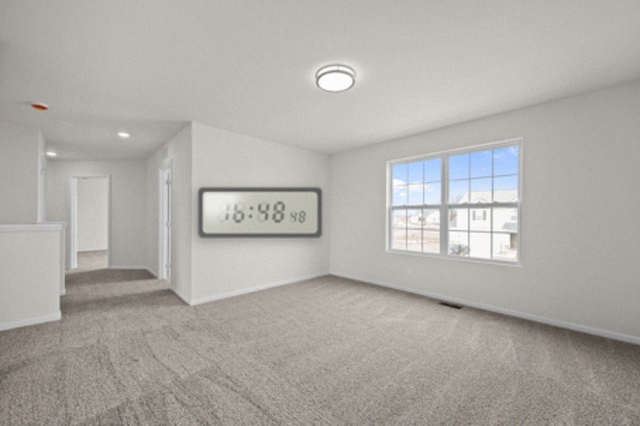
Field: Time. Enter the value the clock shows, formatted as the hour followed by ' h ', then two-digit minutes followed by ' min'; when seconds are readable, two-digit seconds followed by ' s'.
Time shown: 16 h 48 min 48 s
